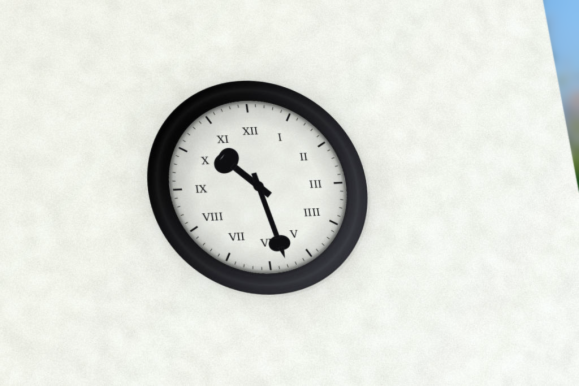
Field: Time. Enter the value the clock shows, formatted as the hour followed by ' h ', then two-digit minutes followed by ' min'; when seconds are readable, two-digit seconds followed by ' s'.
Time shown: 10 h 28 min
